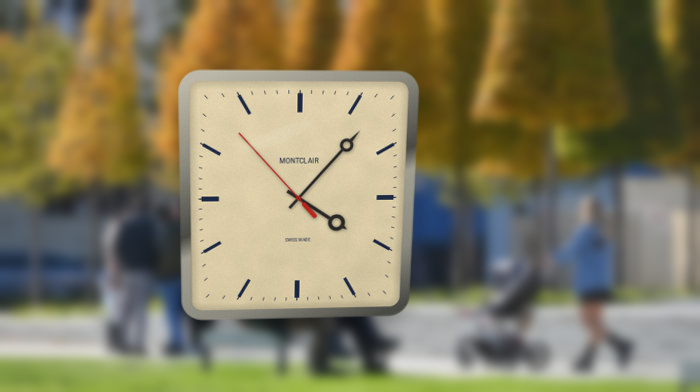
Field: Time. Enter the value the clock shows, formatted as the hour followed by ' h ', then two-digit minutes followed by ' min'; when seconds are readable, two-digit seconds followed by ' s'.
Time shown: 4 h 06 min 53 s
